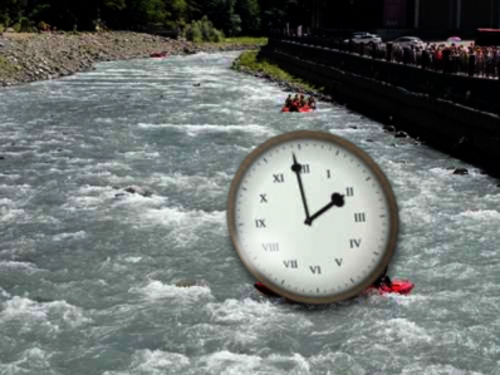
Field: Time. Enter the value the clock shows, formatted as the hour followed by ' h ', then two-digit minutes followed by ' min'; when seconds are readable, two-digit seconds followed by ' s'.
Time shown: 1 h 59 min
